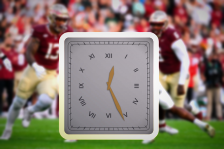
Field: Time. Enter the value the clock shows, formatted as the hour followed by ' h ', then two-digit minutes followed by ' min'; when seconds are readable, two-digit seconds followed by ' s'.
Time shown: 12 h 26 min
